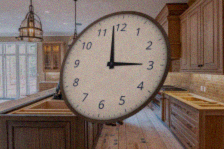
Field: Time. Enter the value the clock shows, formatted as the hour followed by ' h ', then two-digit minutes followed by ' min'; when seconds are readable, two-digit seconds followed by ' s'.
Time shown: 2 h 58 min
